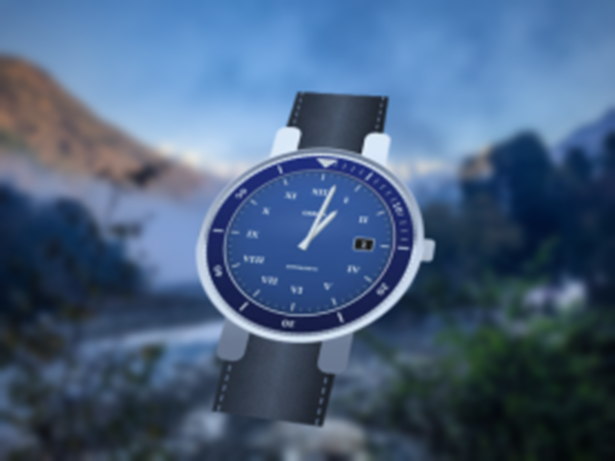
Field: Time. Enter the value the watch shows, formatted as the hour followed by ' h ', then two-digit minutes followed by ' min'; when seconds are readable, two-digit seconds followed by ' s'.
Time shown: 1 h 02 min
